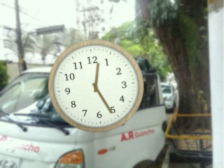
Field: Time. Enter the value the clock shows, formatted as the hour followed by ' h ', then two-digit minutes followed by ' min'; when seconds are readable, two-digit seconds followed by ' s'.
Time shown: 12 h 26 min
